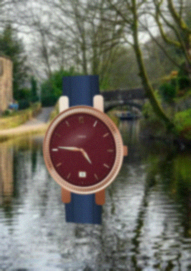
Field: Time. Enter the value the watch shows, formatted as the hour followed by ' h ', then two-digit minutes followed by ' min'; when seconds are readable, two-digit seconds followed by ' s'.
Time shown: 4 h 46 min
